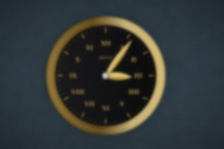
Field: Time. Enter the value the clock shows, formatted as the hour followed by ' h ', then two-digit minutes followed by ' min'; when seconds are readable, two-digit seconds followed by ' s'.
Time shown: 3 h 06 min
